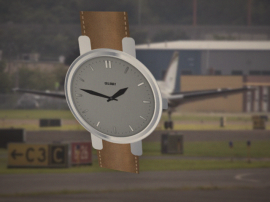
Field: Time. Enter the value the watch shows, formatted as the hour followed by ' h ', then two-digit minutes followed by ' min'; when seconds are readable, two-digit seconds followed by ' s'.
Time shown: 1 h 47 min
